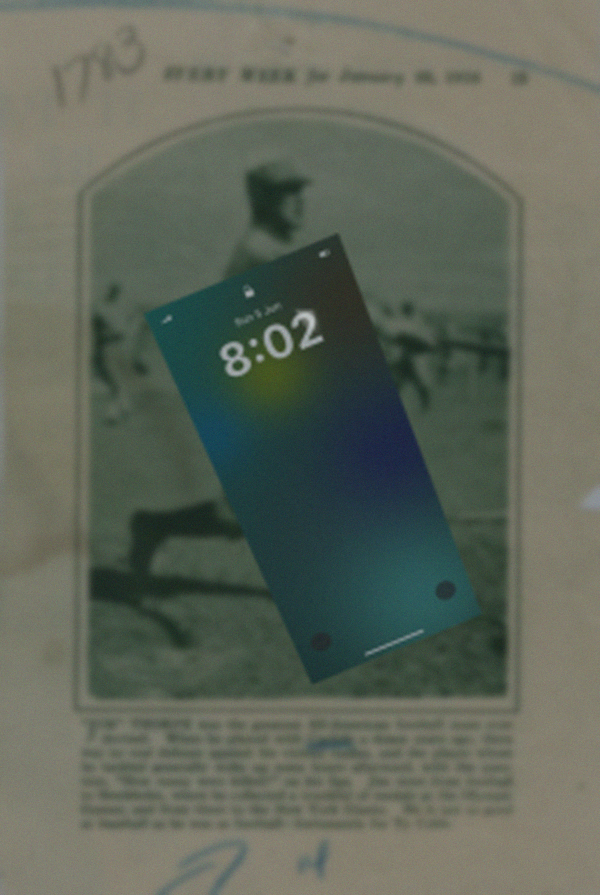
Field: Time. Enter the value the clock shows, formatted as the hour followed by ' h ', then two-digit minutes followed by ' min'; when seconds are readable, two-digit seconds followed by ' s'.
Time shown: 8 h 02 min
